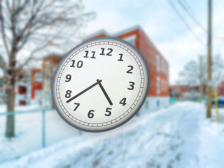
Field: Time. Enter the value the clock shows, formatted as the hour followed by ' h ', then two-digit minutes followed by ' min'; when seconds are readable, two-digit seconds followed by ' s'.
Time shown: 4 h 38 min
